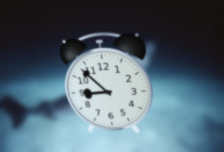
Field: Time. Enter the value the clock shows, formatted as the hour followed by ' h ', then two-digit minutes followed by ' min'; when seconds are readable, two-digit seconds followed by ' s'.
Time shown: 8 h 53 min
